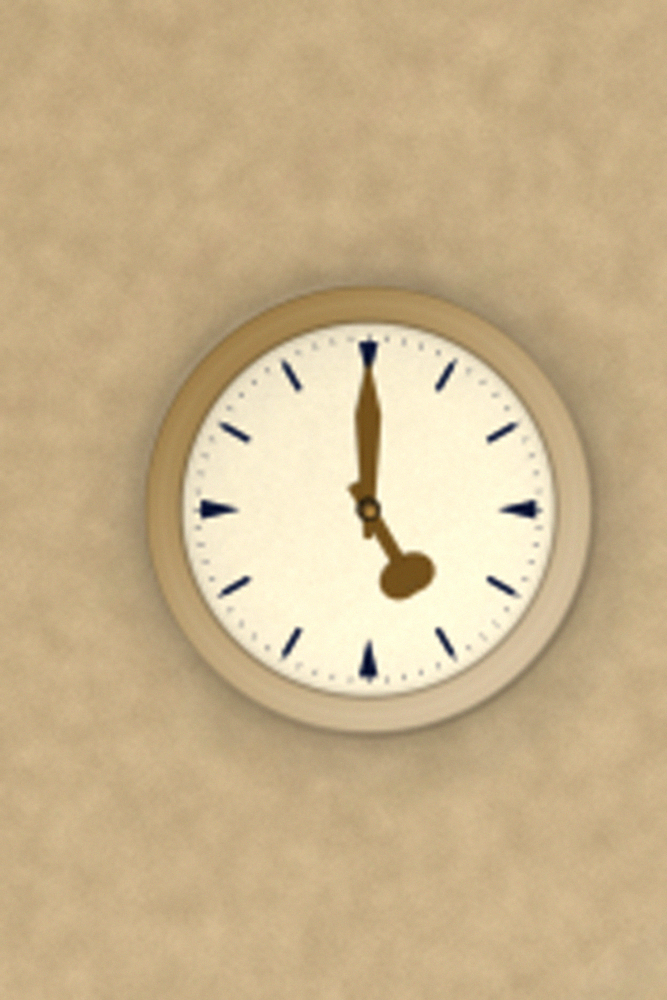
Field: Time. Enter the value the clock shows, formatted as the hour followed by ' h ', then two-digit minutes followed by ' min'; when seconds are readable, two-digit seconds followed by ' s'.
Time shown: 5 h 00 min
